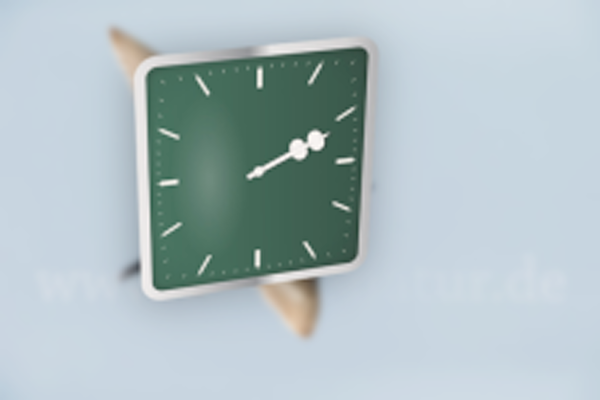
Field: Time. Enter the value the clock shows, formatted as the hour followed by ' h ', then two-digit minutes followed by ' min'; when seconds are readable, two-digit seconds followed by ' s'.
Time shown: 2 h 11 min
